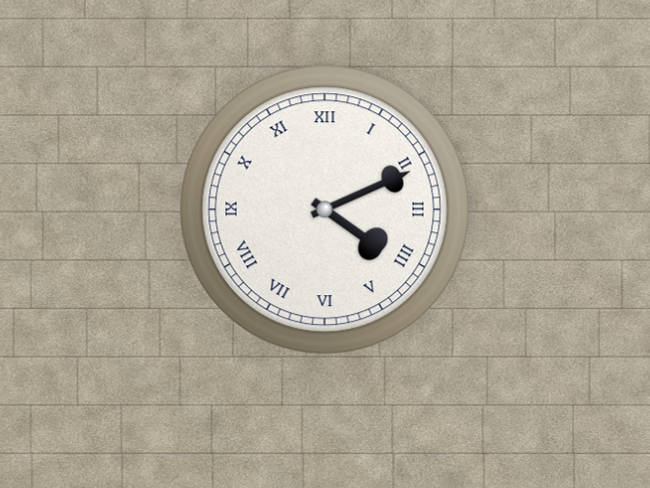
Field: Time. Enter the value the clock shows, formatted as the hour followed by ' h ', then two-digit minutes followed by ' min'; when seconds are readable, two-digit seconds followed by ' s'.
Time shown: 4 h 11 min
